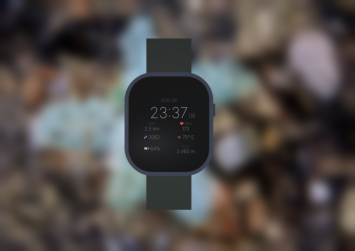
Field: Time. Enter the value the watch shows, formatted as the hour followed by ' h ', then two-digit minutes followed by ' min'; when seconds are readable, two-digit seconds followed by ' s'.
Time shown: 23 h 37 min
